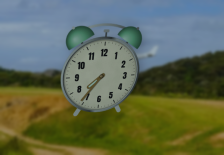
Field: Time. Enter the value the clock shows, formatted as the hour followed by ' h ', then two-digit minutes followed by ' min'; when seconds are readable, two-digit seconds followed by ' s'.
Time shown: 7 h 36 min
